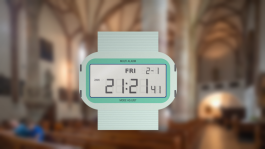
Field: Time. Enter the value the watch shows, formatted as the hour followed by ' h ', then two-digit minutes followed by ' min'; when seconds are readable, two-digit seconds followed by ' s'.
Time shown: 21 h 21 min 41 s
